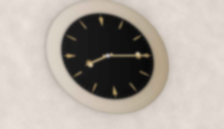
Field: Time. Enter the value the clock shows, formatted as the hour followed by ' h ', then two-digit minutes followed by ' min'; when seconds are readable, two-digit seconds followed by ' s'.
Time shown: 8 h 15 min
